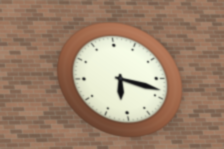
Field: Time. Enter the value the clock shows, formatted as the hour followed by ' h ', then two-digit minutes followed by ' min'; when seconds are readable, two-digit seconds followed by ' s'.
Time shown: 6 h 18 min
